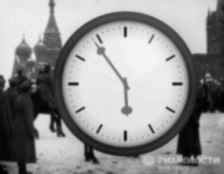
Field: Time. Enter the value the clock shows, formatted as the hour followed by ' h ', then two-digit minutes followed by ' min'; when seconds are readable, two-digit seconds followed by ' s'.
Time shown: 5 h 54 min
